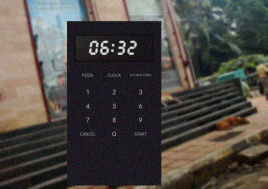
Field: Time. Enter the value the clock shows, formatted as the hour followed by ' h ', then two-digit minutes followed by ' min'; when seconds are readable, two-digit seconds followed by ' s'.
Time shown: 6 h 32 min
